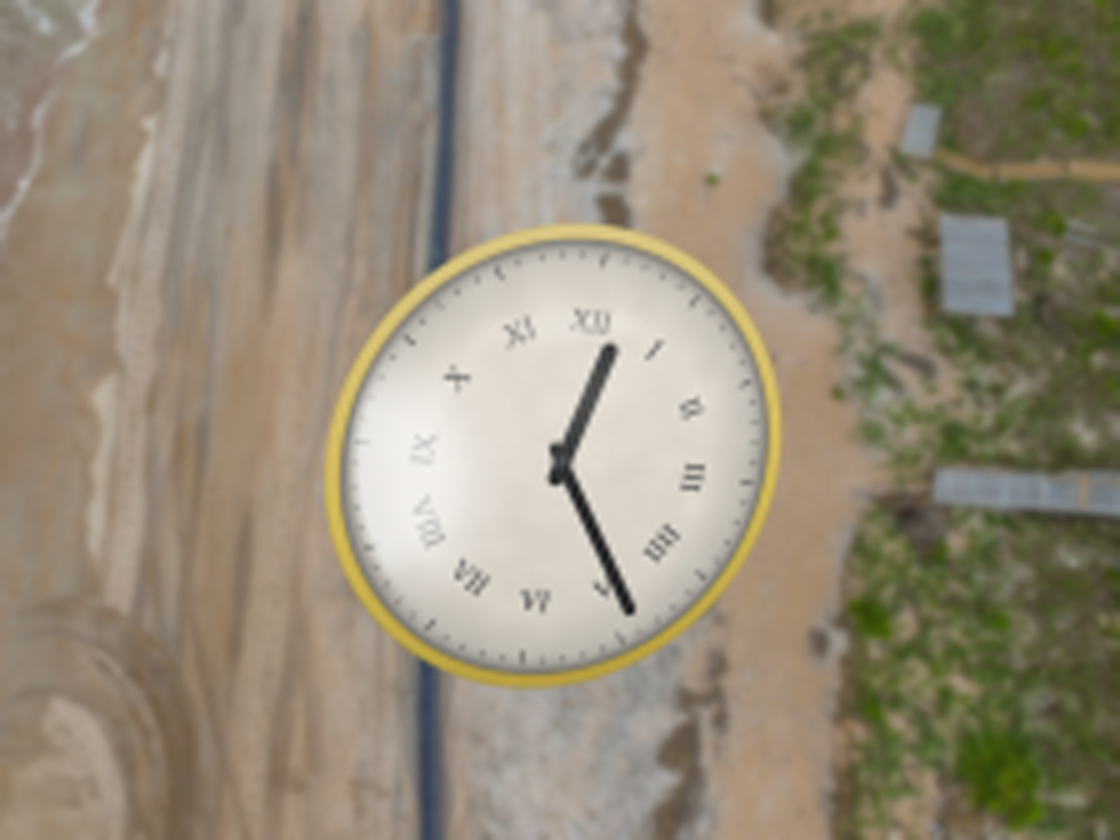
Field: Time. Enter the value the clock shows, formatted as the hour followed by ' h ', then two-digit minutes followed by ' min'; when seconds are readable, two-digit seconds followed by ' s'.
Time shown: 12 h 24 min
